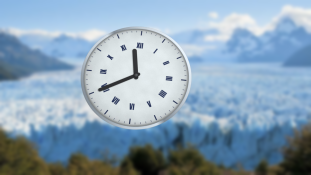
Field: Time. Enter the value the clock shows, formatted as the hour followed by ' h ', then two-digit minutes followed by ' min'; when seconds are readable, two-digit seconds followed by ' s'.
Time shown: 11 h 40 min
